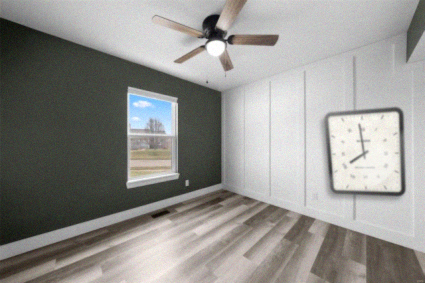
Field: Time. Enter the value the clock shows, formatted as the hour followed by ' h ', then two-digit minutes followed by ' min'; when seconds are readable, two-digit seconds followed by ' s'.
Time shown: 7 h 59 min
